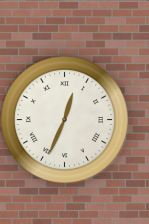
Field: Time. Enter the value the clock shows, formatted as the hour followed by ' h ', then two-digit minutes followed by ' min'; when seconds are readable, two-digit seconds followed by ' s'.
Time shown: 12 h 34 min
